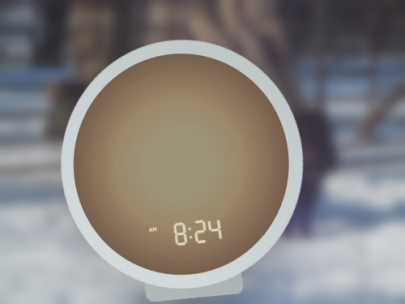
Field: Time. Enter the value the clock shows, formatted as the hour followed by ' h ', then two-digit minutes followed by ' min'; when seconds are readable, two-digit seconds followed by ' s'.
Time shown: 8 h 24 min
